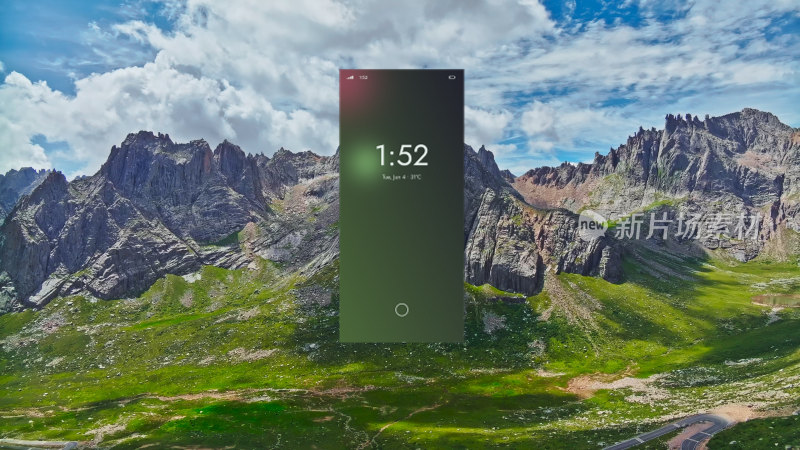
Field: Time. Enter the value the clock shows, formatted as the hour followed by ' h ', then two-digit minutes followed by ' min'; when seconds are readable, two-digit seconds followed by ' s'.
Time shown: 1 h 52 min
